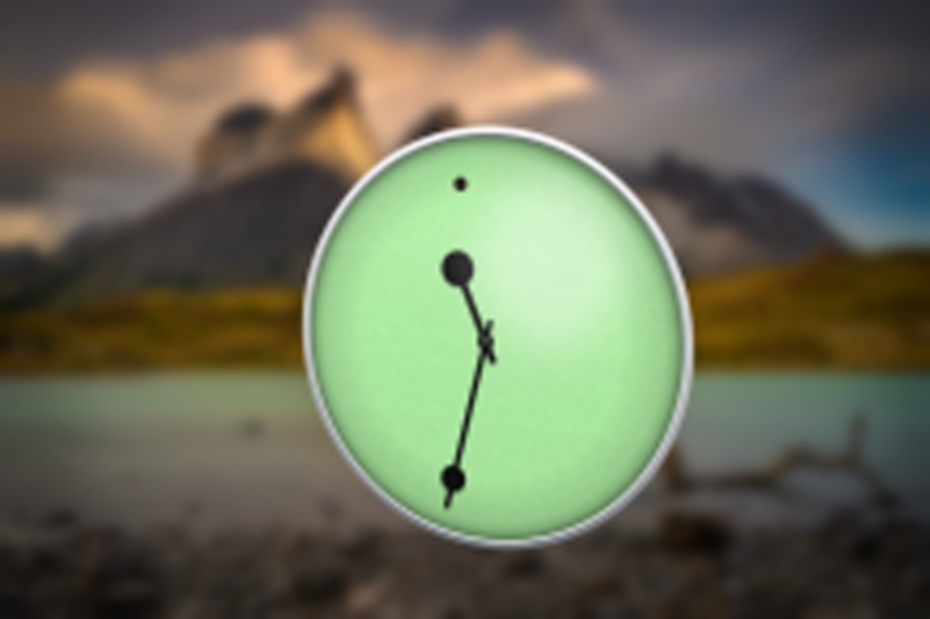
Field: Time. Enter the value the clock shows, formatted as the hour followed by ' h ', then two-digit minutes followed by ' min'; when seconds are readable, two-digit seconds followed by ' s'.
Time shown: 11 h 34 min
